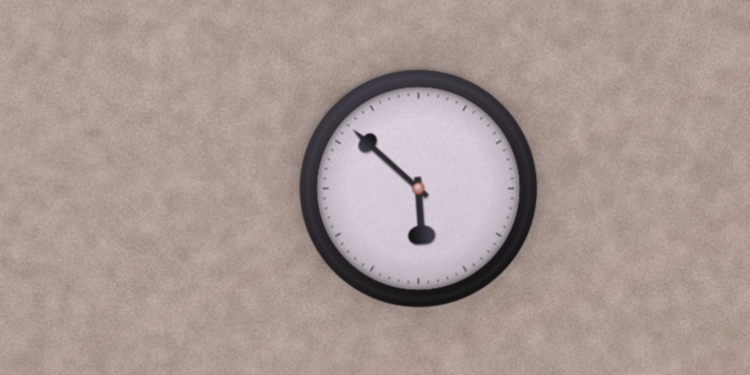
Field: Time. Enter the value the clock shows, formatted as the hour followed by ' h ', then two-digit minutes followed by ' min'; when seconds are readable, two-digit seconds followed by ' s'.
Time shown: 5 h 52 min
